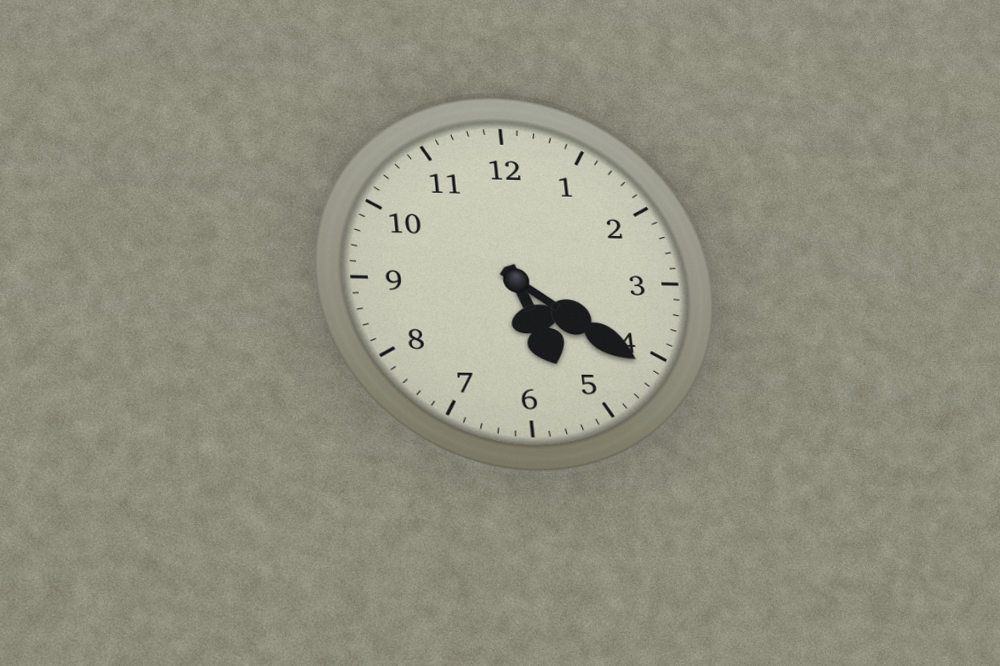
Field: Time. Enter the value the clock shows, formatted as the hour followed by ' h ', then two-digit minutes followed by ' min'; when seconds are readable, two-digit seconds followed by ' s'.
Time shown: 5 h 21 min
